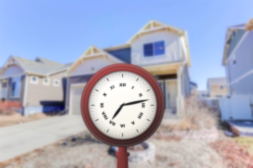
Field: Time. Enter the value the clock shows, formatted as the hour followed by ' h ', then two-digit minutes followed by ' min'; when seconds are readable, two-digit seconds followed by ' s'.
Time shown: 7 h 13 min
